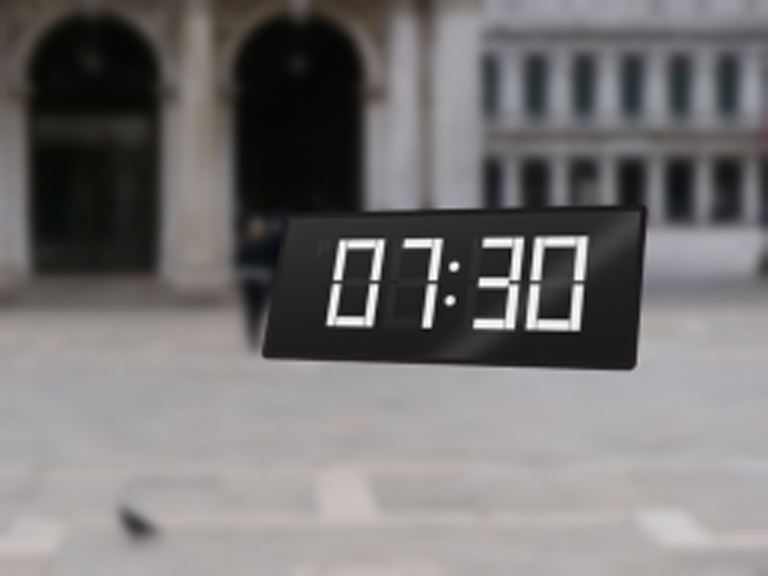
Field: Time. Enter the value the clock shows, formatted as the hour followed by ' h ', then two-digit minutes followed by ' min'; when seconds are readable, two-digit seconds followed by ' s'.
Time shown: 7 h 30 min
